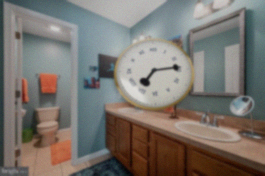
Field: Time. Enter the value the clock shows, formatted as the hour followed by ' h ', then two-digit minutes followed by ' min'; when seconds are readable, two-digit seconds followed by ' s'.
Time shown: 7 h 14 min
